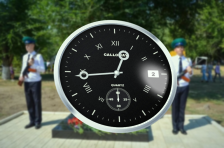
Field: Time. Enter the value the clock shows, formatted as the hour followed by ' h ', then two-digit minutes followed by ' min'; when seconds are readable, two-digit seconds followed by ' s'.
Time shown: 12 h 44 min
